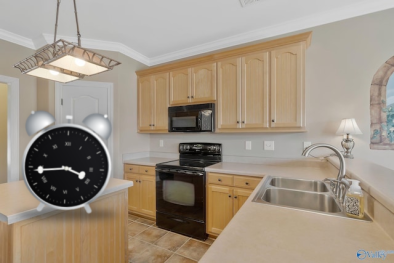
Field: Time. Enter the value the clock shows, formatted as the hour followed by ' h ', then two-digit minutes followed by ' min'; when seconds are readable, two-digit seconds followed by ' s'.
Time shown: 3 h 44 min
